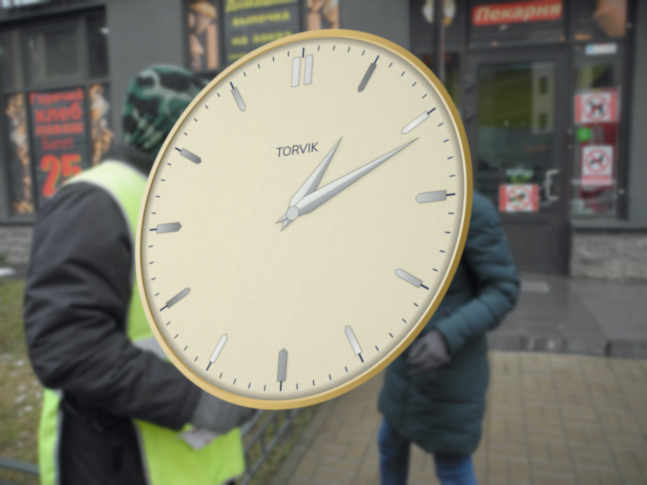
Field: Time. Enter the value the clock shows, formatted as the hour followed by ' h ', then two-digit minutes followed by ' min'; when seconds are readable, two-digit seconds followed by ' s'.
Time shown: 1 h 11 min
